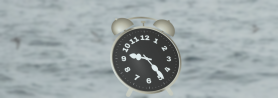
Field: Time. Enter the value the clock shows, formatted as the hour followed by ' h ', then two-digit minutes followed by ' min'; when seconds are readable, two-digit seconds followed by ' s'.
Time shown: 9 h 24 min
